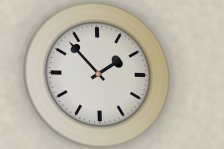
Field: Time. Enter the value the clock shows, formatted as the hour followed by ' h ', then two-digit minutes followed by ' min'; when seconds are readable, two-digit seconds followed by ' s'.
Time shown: 1 h 53 min
